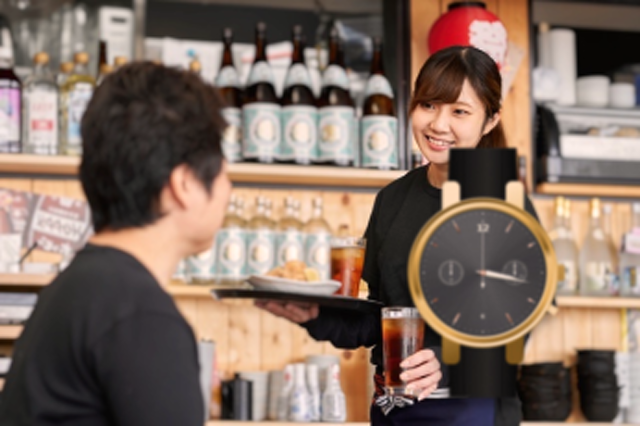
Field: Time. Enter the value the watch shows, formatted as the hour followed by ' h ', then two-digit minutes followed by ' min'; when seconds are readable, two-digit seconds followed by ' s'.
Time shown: 3 h 17 min
